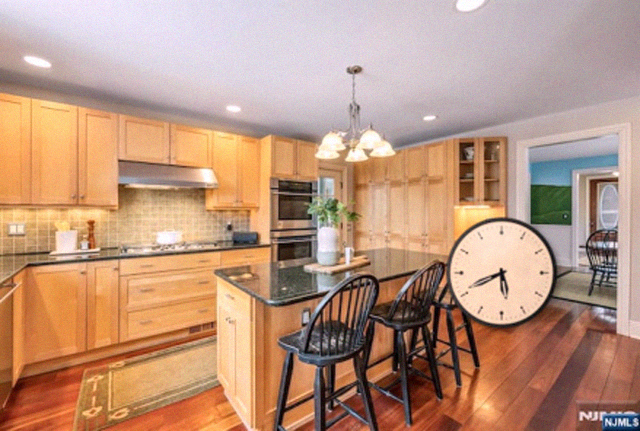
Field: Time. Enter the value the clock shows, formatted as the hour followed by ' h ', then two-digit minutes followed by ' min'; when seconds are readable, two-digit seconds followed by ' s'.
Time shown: 5 h 41 min
